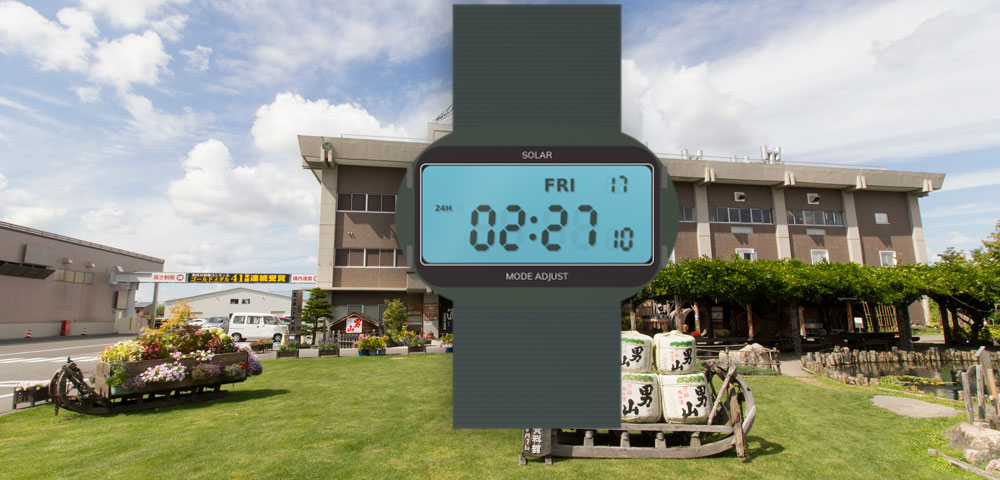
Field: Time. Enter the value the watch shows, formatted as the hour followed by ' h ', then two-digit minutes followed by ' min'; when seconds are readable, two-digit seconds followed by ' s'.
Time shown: 2 h 27 min 10 s
